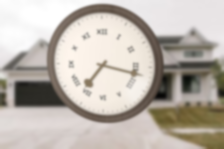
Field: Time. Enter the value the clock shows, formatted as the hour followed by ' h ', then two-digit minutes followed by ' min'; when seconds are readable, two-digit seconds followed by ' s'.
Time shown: 7 h 17 min
